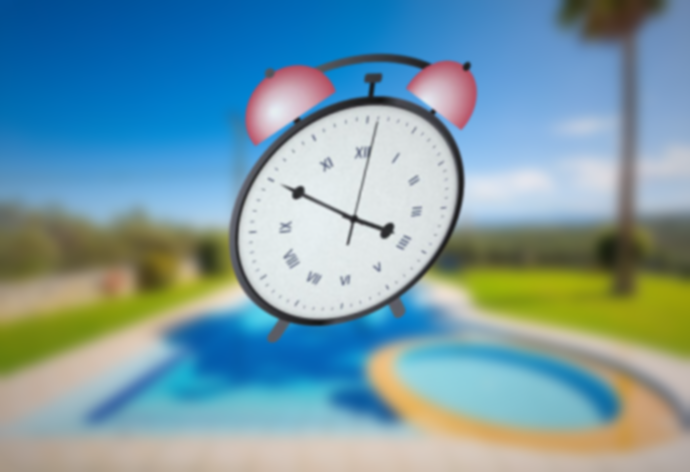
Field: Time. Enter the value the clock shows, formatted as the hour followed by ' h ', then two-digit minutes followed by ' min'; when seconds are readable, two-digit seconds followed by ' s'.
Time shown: 3 h 50 min 01 s
